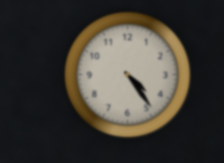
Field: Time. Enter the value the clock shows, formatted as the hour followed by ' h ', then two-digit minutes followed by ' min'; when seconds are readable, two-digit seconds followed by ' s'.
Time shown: 4 h 24 min
